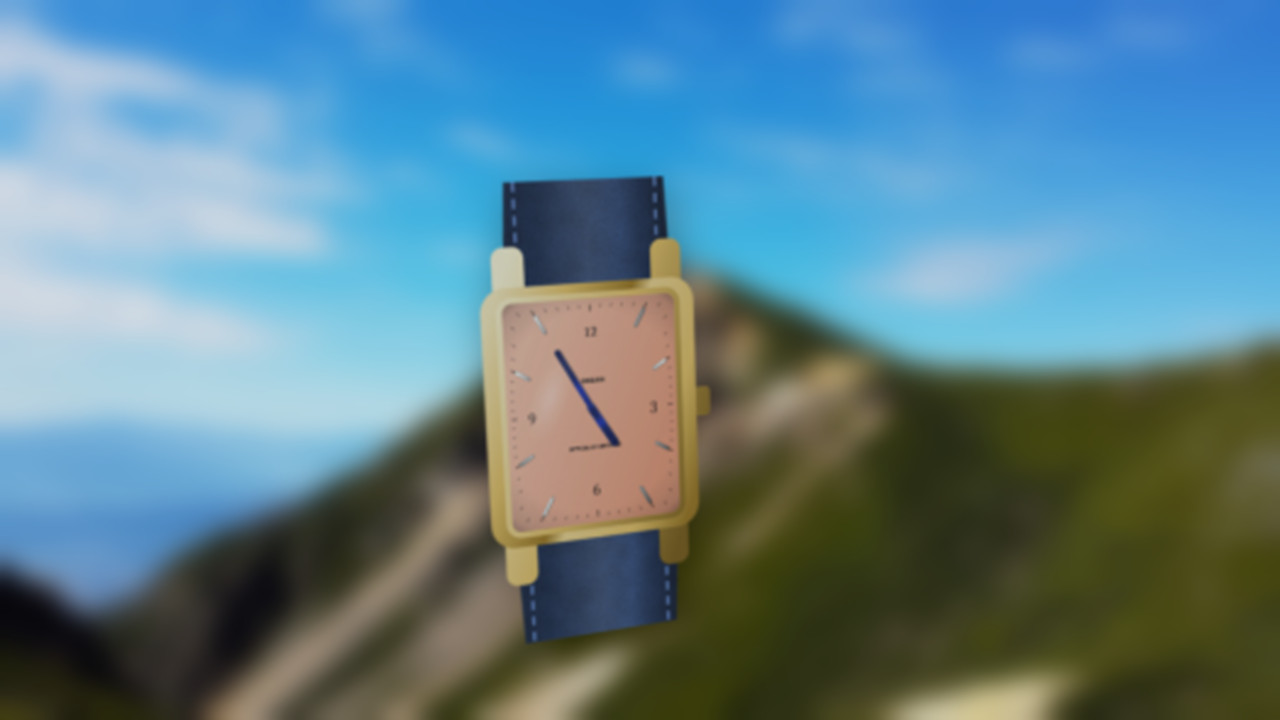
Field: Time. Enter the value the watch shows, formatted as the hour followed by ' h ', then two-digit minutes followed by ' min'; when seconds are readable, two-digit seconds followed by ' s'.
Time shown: 4 h 55 min
